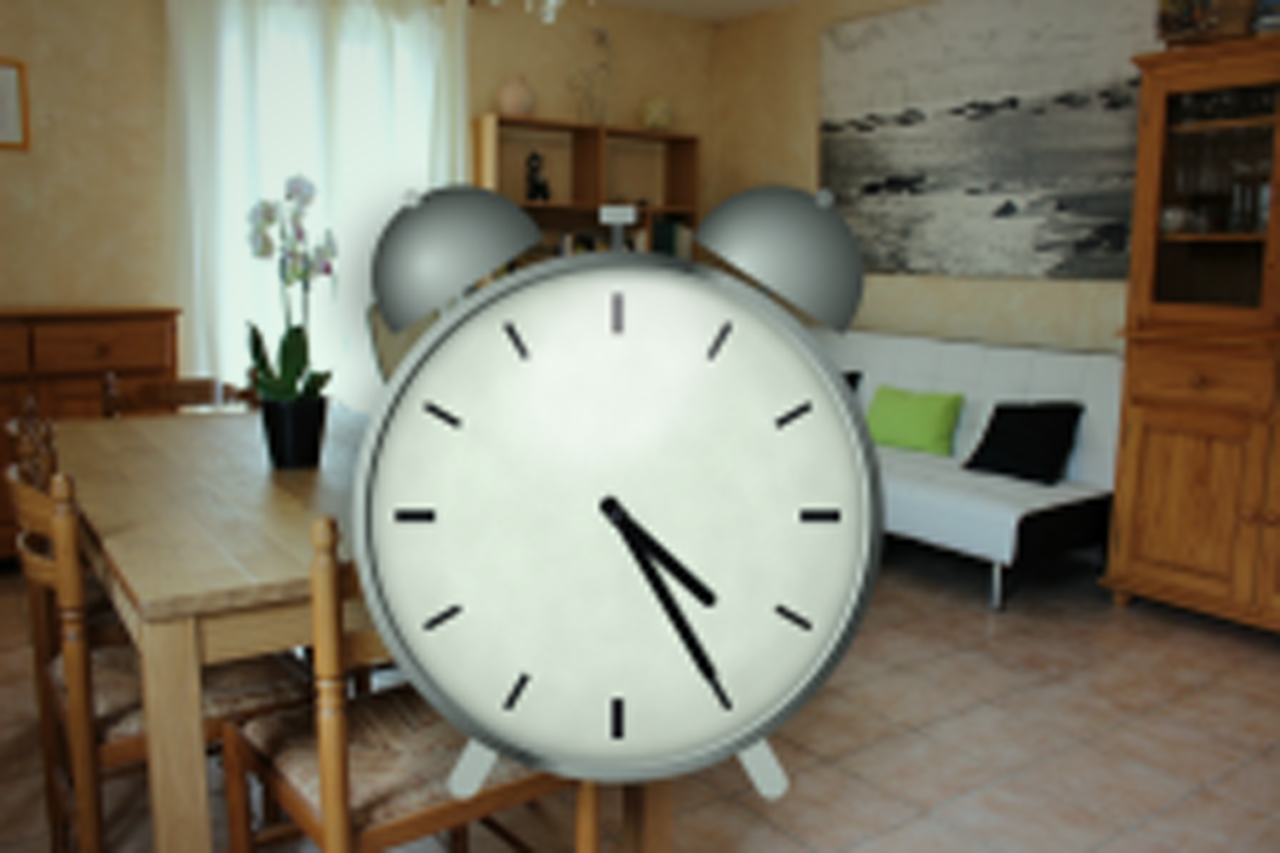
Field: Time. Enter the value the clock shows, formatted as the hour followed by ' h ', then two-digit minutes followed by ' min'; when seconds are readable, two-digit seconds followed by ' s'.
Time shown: 4 h 25 min
